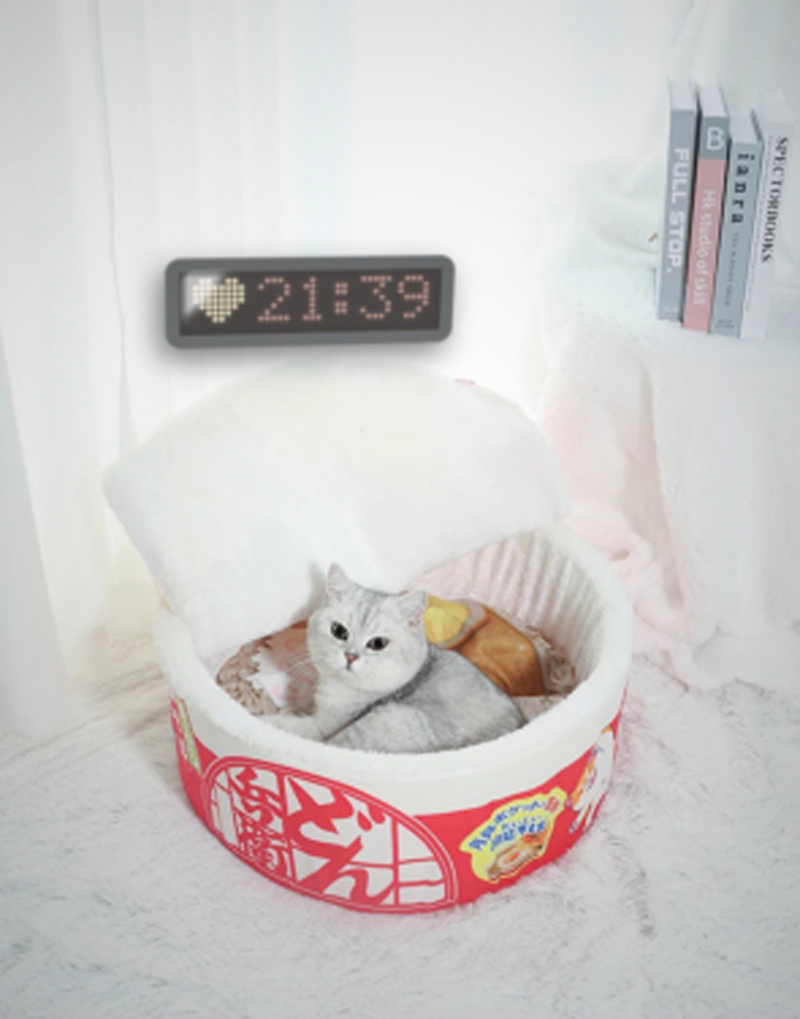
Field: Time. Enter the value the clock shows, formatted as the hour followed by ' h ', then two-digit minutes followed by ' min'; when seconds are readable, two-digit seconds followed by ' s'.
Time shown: 21 h 39 min
